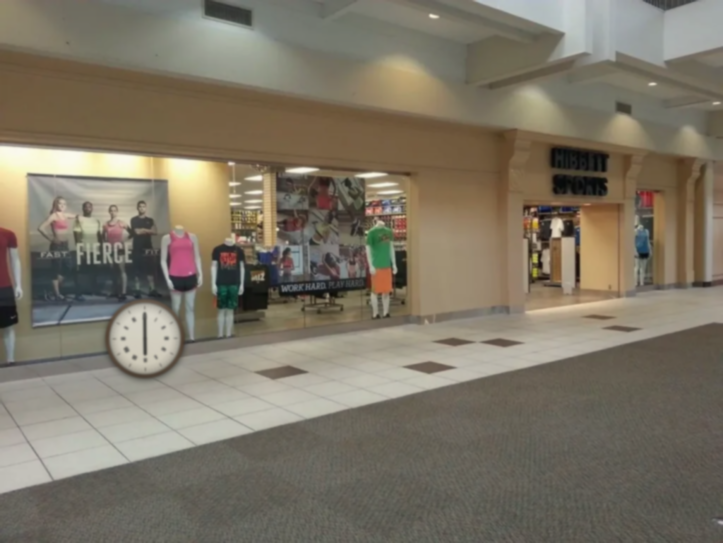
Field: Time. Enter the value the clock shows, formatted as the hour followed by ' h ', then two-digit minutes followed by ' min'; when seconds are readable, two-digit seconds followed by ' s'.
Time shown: 6 h 00 min
